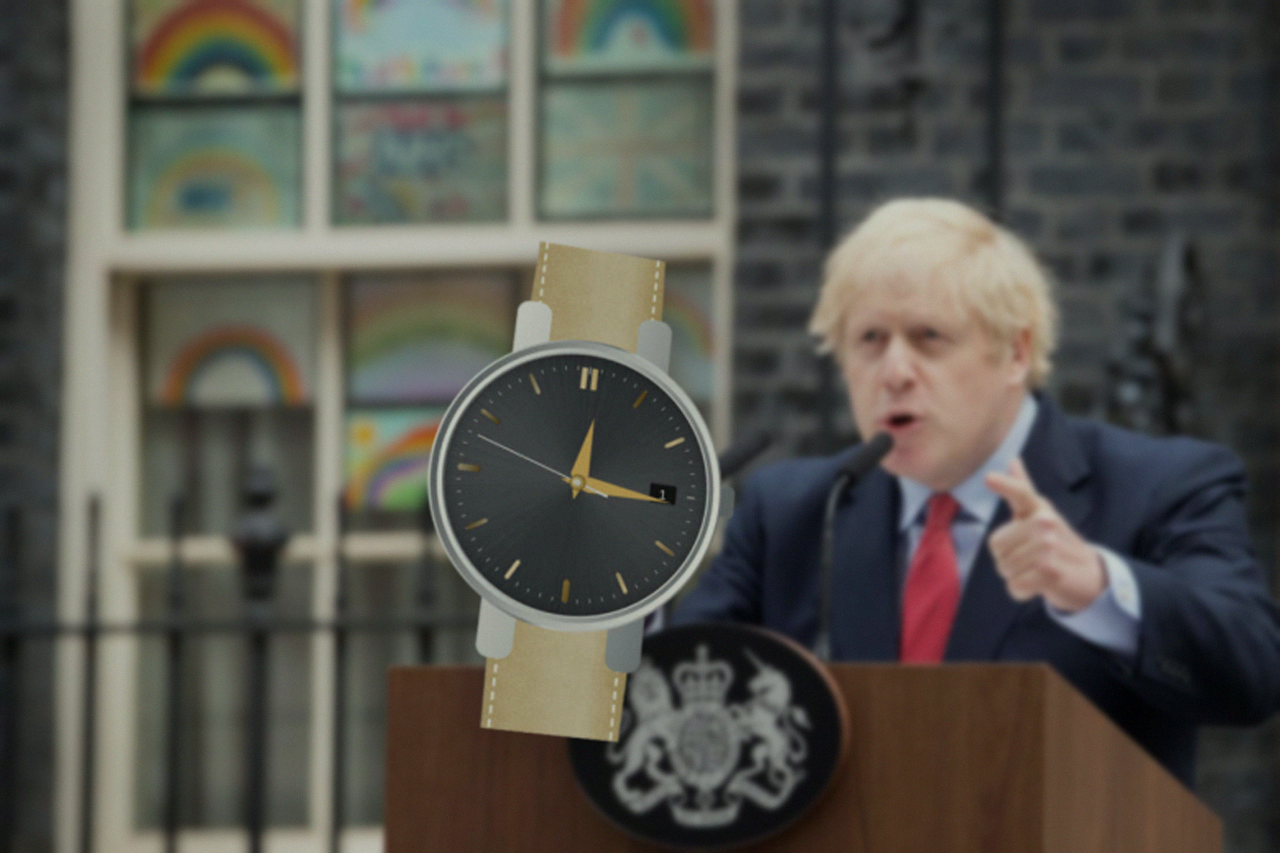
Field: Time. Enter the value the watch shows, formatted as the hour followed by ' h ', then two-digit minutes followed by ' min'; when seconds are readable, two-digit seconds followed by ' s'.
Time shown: 12 h 15 min 48 s
